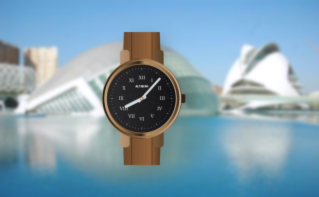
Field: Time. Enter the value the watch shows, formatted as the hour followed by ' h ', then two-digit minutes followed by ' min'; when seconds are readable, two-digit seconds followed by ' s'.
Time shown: 8 h 07 min
